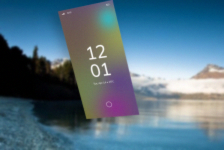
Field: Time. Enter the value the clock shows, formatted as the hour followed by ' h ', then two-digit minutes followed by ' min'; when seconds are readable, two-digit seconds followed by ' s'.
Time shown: 12 h 01 min
